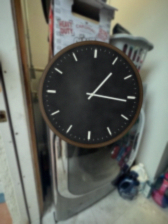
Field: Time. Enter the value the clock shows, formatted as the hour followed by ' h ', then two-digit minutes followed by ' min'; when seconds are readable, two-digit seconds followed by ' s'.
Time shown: 1 h 16 min
